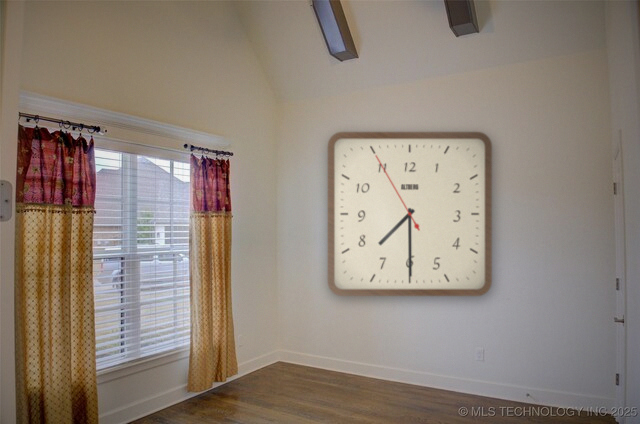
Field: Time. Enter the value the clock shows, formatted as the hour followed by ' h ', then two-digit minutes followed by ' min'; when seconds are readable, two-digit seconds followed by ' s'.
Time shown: 7 h 29 min 55 s
